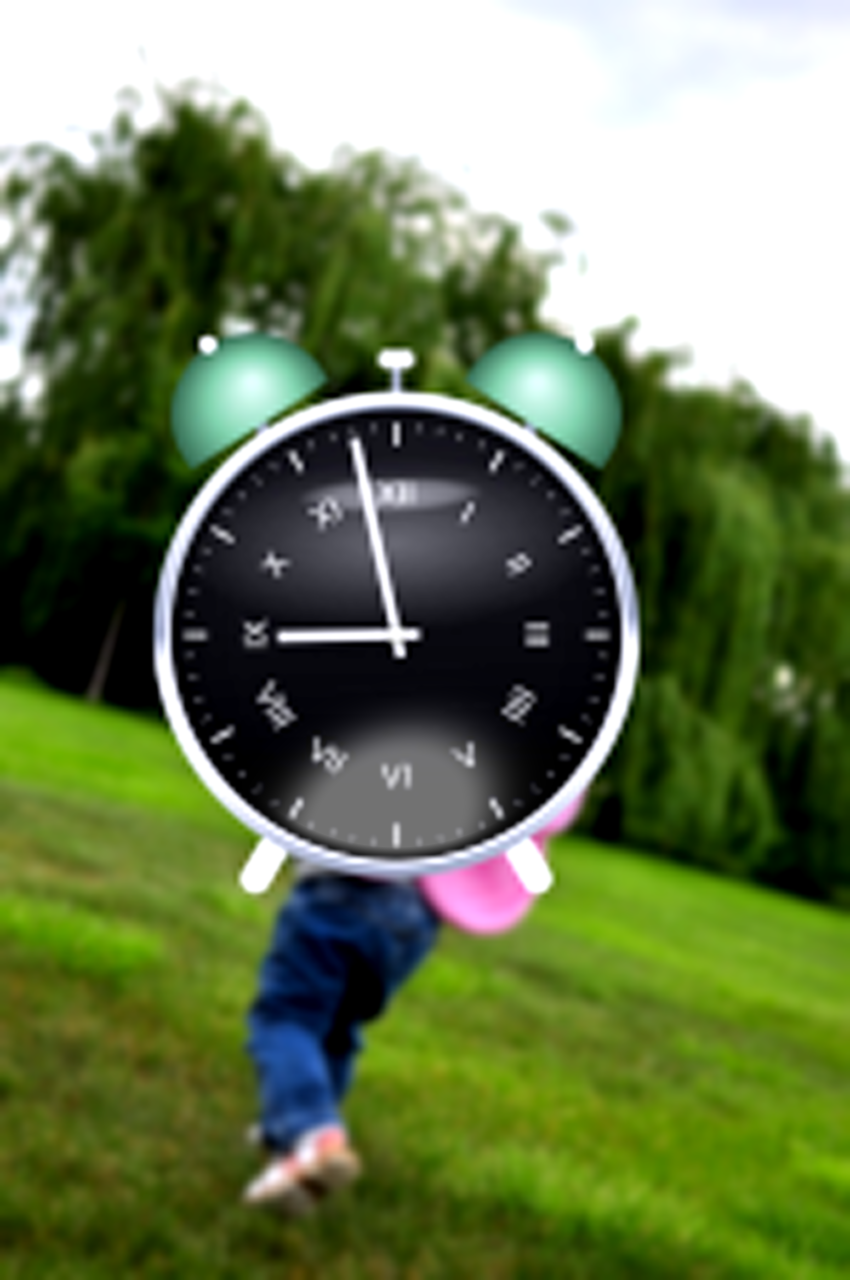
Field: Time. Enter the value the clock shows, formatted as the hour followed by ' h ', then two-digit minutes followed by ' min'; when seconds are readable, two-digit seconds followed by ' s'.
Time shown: 8 h 58 min
